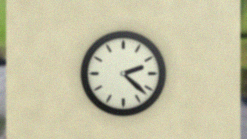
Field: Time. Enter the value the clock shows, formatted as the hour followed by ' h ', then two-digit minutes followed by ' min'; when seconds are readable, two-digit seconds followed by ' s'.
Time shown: 2 h 22 min
